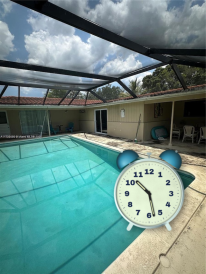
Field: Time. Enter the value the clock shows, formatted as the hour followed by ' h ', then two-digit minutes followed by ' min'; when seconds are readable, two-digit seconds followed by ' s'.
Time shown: 10 h 28 min
